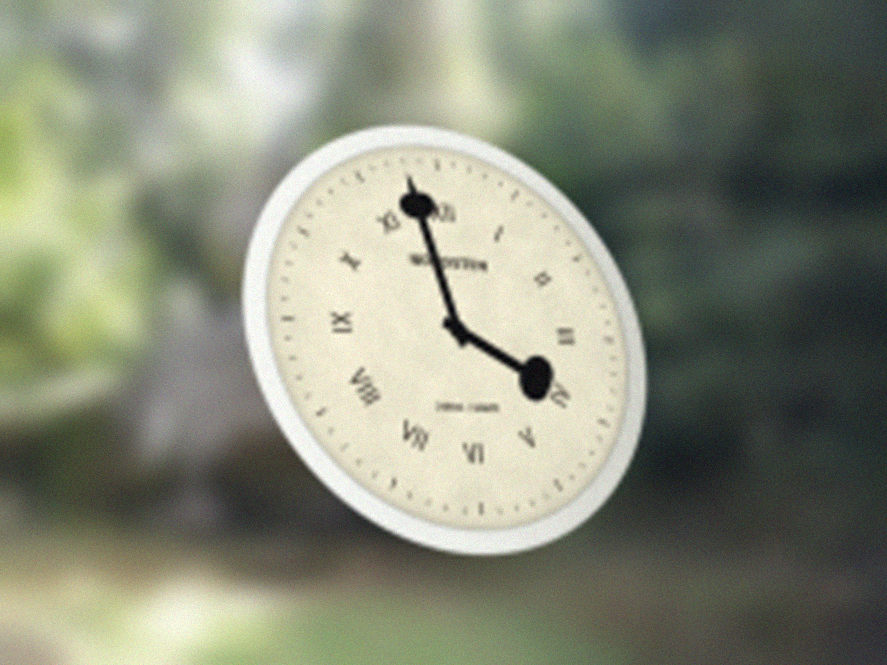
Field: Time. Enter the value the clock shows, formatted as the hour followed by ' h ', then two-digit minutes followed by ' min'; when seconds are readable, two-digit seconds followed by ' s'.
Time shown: 3 h 58 min
